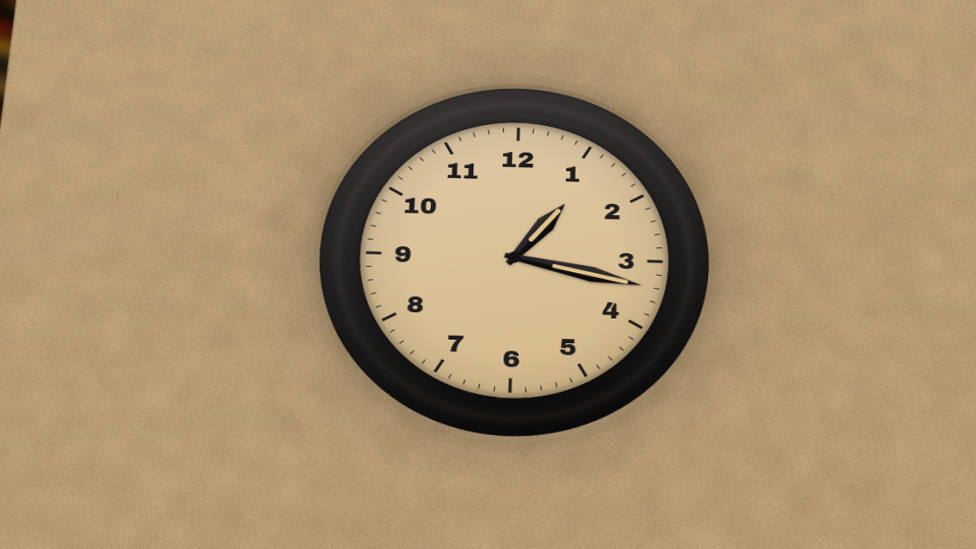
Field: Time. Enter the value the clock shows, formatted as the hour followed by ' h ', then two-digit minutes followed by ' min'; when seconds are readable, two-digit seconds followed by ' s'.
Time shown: 1 h 17 min
